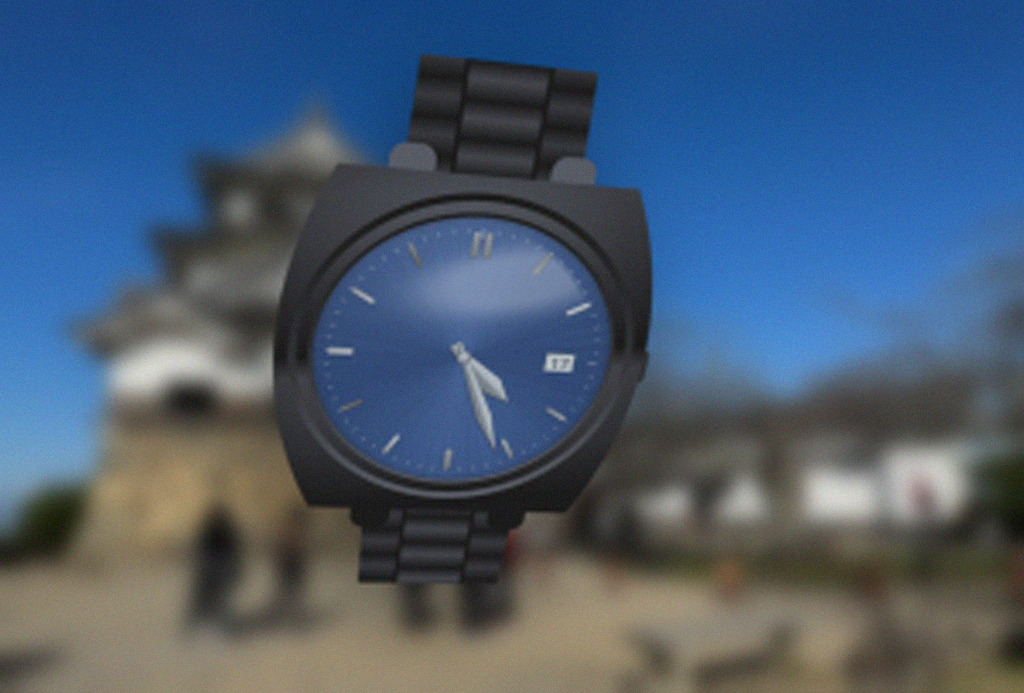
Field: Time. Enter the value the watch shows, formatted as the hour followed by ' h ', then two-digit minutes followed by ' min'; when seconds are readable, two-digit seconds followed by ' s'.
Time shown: 4 h 26 min
